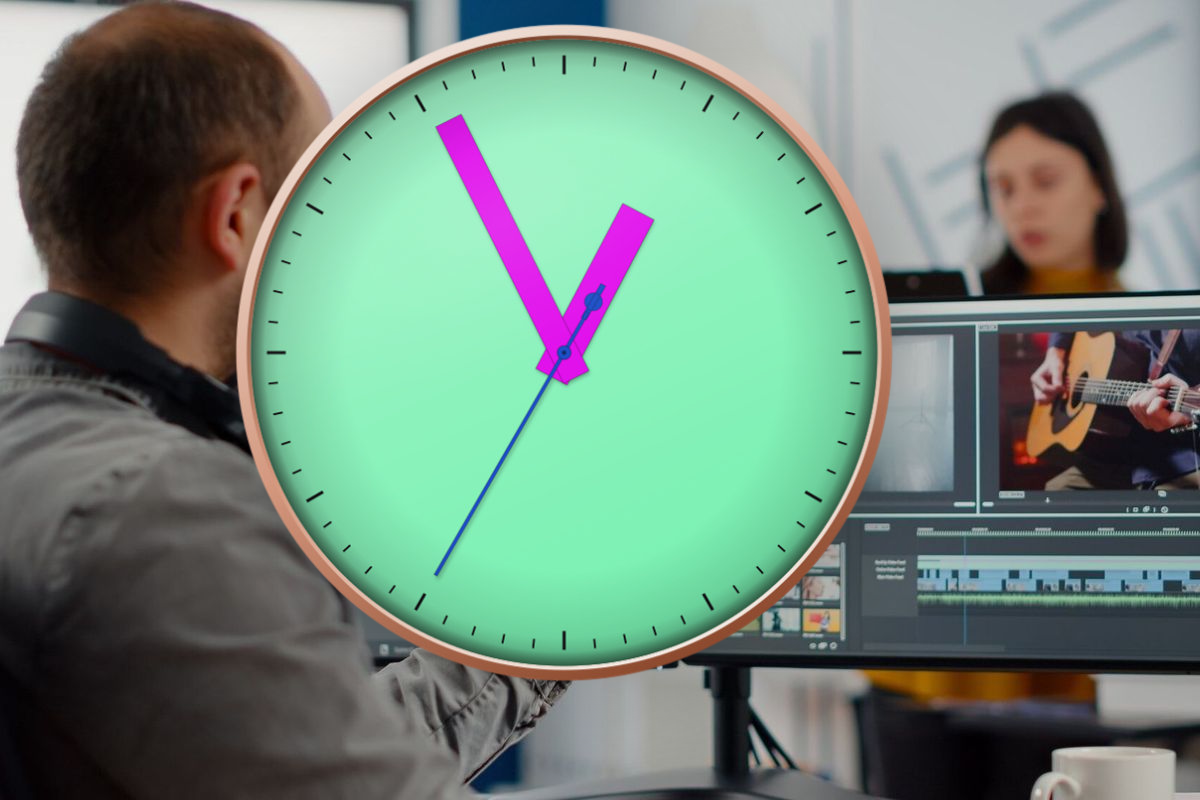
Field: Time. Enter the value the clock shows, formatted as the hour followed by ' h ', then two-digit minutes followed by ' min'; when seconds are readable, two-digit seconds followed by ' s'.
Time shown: 12 h 55 min 35 s
